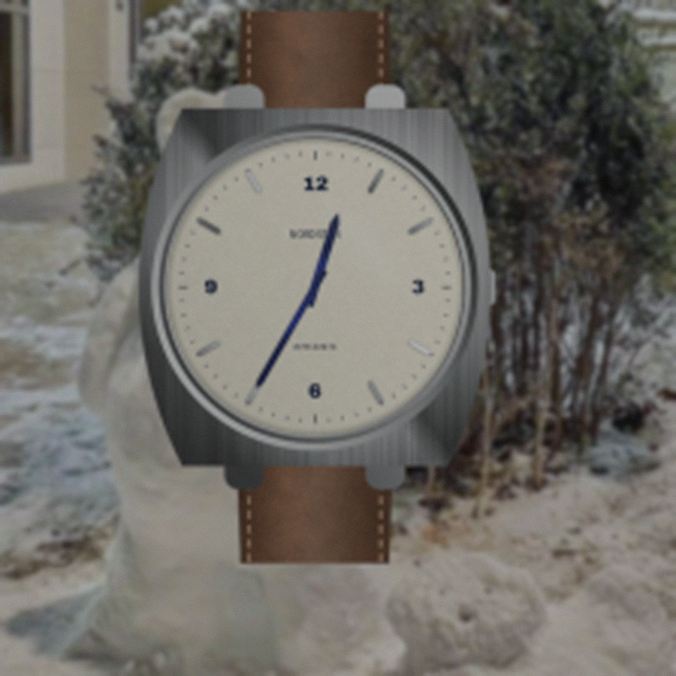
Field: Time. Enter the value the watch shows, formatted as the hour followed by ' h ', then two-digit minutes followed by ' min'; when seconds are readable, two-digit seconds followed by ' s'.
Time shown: 12 h 35 min
